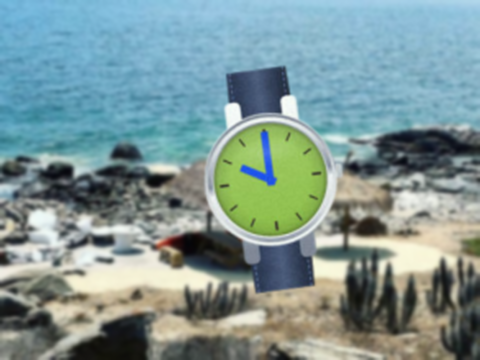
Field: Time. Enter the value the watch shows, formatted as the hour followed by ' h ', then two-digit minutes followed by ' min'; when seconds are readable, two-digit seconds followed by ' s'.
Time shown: 10 h 00 min
